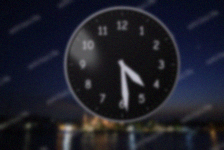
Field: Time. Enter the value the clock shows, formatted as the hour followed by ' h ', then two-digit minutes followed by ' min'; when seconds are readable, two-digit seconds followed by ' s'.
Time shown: 4 h 29 min
